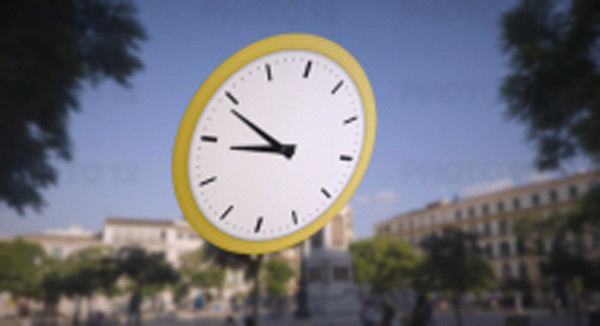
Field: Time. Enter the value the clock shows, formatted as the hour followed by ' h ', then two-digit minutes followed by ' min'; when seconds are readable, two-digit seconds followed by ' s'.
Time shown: 8 h 49 min
